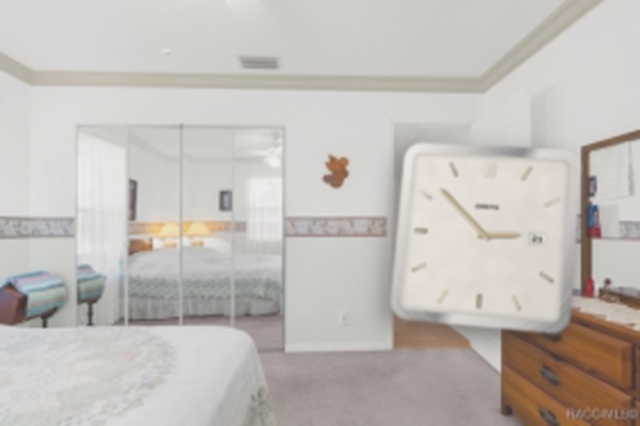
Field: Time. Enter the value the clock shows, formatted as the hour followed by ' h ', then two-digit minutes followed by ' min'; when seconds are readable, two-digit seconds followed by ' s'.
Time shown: 2 h 52 min
